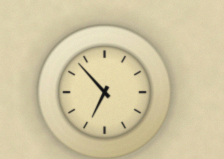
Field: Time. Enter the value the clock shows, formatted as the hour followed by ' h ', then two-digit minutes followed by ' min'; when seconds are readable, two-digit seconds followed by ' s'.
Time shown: 6 h 53 min
